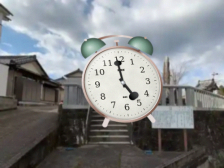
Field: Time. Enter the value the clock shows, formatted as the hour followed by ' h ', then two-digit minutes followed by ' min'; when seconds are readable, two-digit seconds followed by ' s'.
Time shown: 4 h 59 min
